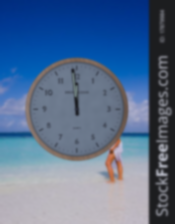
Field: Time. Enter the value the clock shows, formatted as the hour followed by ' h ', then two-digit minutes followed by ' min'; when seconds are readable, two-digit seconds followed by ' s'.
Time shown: 11 h 59 min
